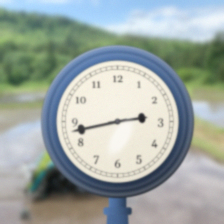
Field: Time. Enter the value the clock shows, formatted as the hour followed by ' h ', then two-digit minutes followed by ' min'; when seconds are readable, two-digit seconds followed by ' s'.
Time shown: 2 h 43 min
